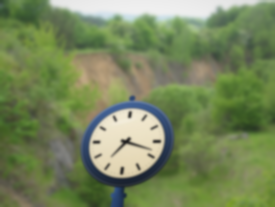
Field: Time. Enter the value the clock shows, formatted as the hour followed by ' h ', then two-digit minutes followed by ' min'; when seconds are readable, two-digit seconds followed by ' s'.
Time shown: 7 h 18 min
